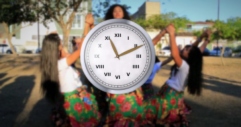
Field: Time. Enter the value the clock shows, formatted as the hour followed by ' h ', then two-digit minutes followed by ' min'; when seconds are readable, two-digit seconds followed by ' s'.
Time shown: 11 h 11 min
